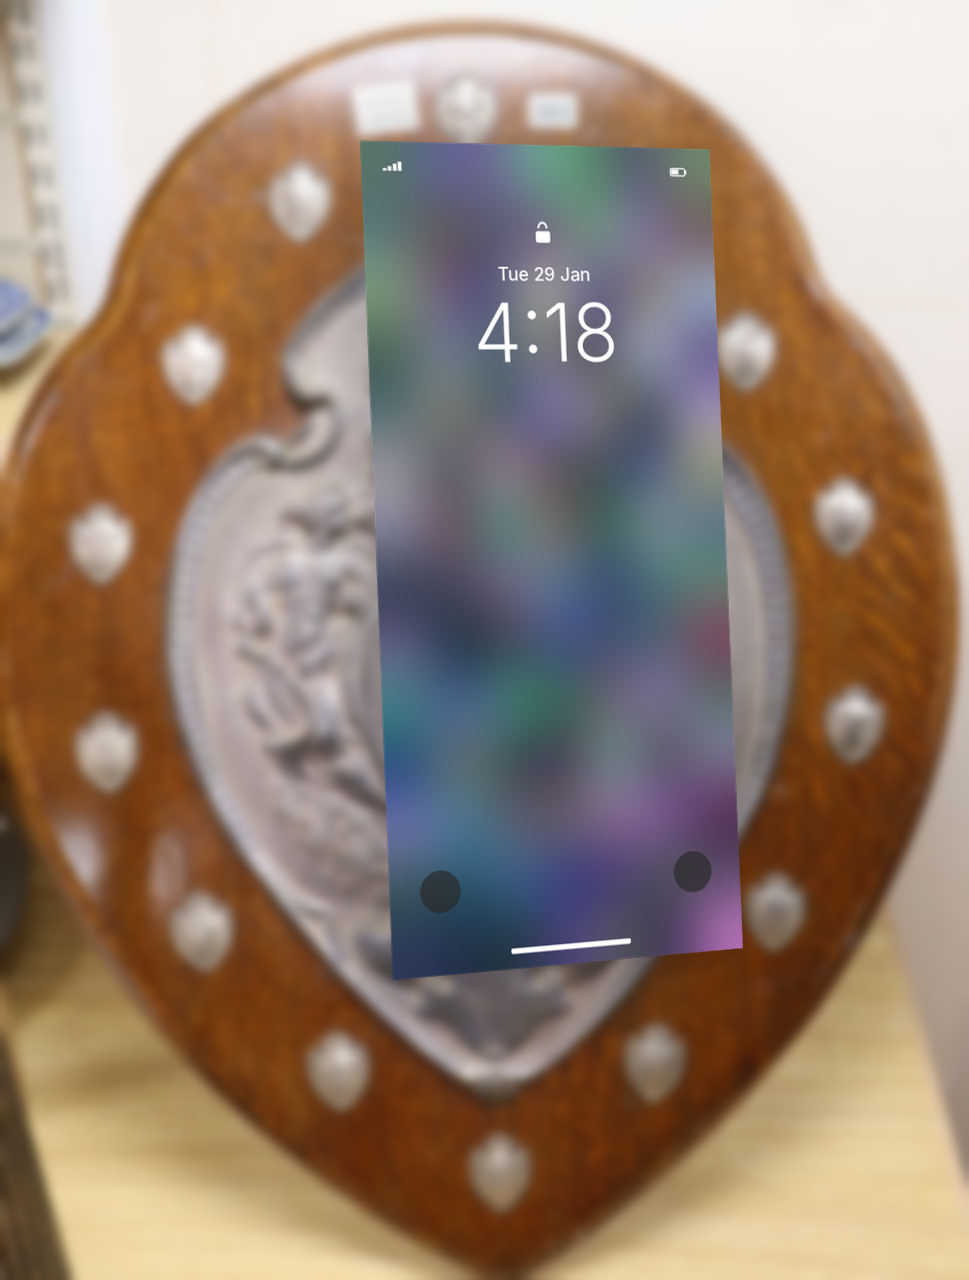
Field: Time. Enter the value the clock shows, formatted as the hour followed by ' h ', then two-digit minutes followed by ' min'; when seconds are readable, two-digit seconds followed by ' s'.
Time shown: 4 h 18 min
